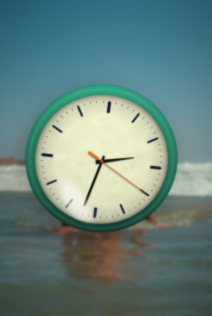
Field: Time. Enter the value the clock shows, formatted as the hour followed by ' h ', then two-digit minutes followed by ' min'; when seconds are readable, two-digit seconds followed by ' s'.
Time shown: 2 h 32 min 20 s
